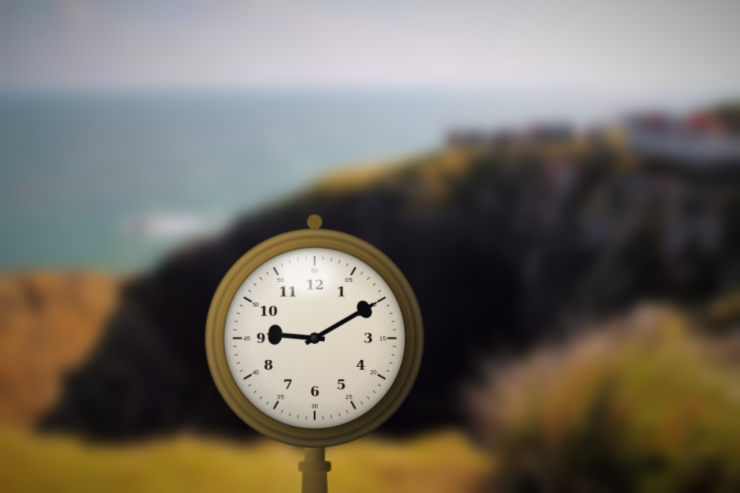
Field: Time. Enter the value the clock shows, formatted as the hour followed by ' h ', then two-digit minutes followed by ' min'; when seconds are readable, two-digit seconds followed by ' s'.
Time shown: 9 h 10 min
